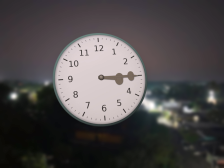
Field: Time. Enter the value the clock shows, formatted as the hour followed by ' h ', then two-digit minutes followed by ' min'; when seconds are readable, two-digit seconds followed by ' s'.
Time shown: 3 h 15 min
